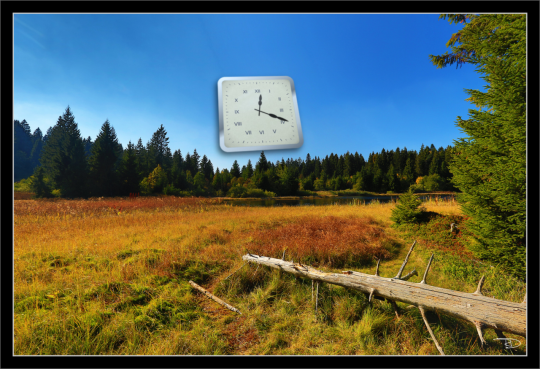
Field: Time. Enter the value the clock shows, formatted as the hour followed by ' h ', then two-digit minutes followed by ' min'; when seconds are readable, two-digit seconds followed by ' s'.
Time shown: 12 h 19 min
